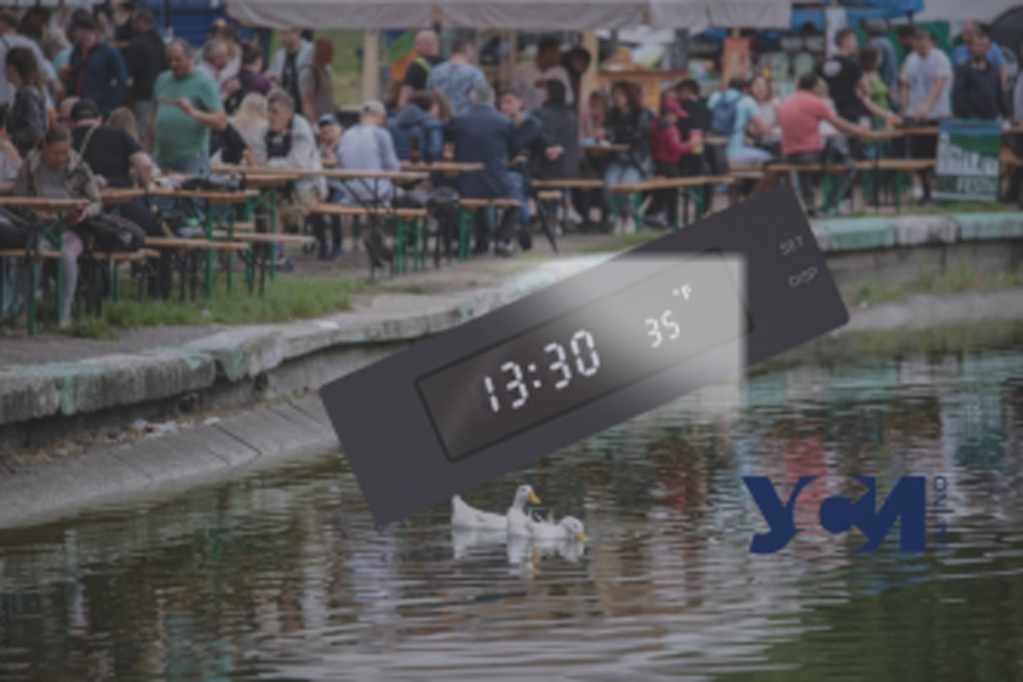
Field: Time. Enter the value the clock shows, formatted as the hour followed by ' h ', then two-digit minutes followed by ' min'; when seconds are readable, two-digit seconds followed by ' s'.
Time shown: 13 h 30 min
